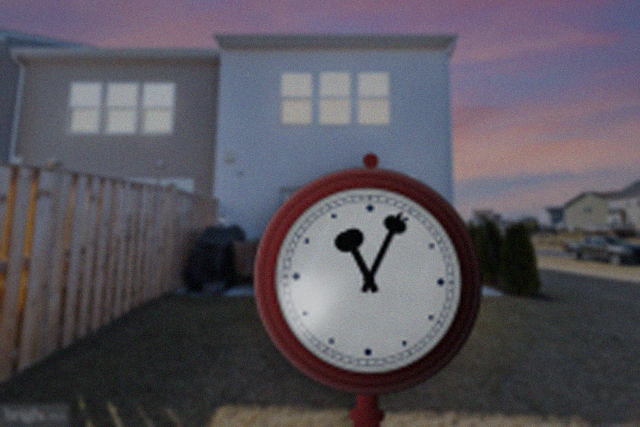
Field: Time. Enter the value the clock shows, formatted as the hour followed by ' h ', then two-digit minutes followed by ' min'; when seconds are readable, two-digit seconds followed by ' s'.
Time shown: 11 h 04 min
